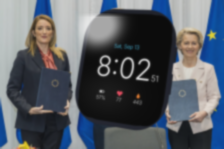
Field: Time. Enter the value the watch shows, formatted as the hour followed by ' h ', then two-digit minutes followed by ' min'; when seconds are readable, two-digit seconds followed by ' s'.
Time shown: 8 h 02 min
